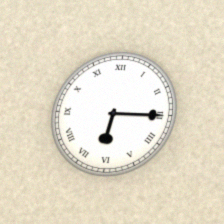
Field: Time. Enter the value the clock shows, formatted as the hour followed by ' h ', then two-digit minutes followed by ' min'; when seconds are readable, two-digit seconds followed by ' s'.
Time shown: 6 h 15 min
